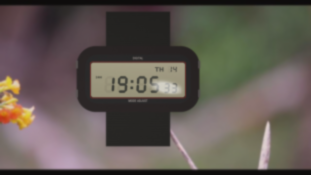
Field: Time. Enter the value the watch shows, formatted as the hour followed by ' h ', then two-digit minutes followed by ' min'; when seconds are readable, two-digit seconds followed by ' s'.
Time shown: 19 h 05 min 33 s
